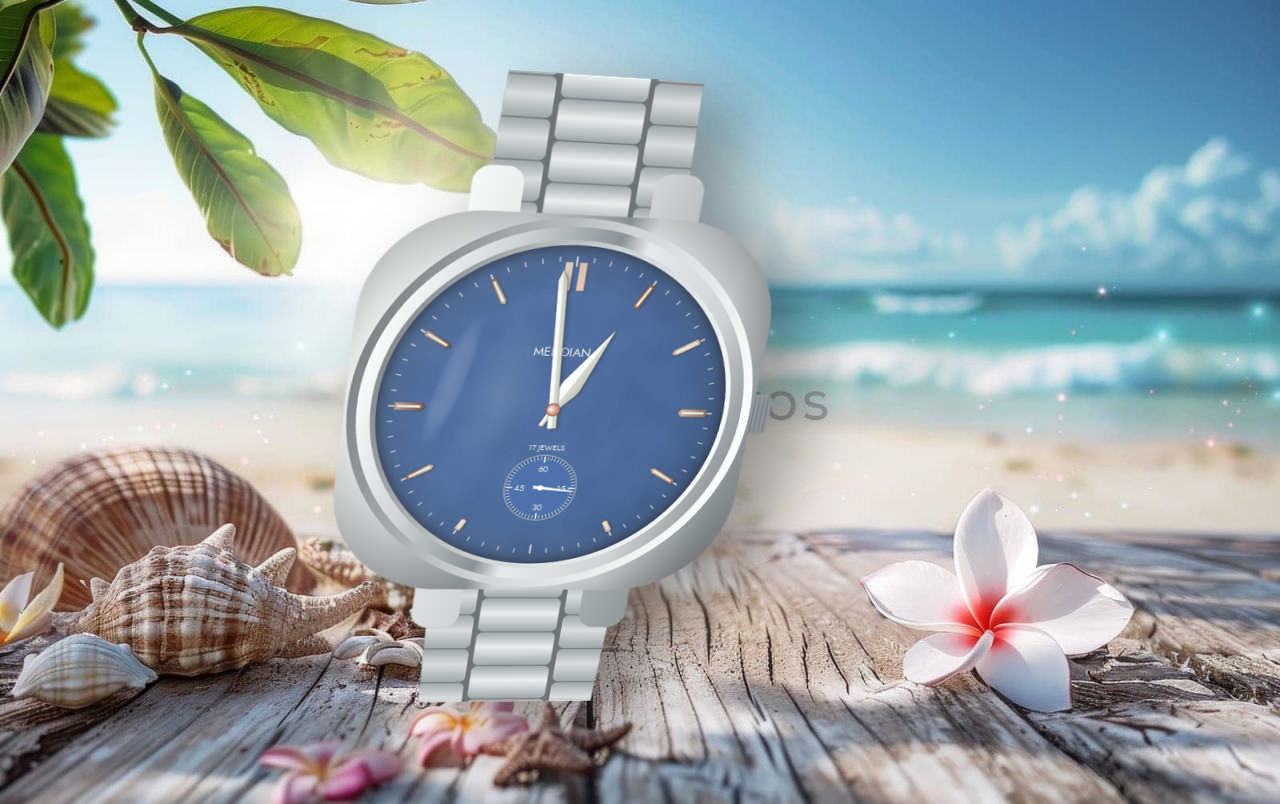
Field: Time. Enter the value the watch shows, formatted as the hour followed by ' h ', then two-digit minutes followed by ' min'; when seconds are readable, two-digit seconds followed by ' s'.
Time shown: 12 h 59 min 16 s
